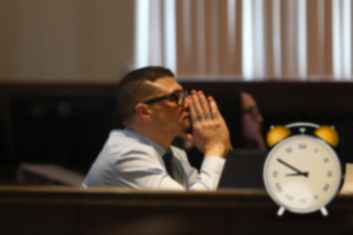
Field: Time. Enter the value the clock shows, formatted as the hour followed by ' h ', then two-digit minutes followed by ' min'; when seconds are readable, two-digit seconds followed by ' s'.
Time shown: 8 h 50 min
